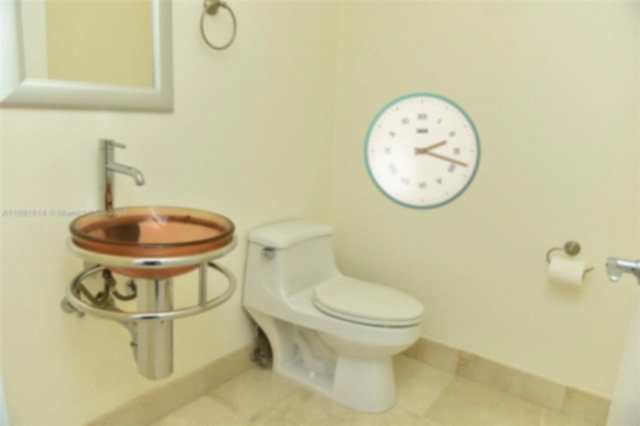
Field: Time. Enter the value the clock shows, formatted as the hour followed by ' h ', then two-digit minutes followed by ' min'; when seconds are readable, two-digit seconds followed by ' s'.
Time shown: 2 h 18 min
